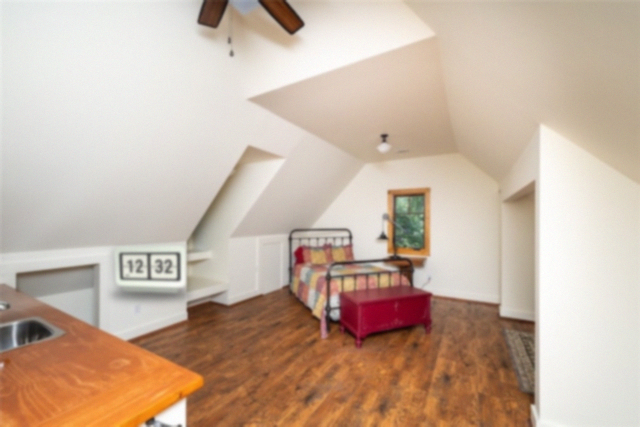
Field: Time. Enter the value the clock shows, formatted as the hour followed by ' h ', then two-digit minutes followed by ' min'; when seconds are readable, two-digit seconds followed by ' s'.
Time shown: 12 h 32 min
